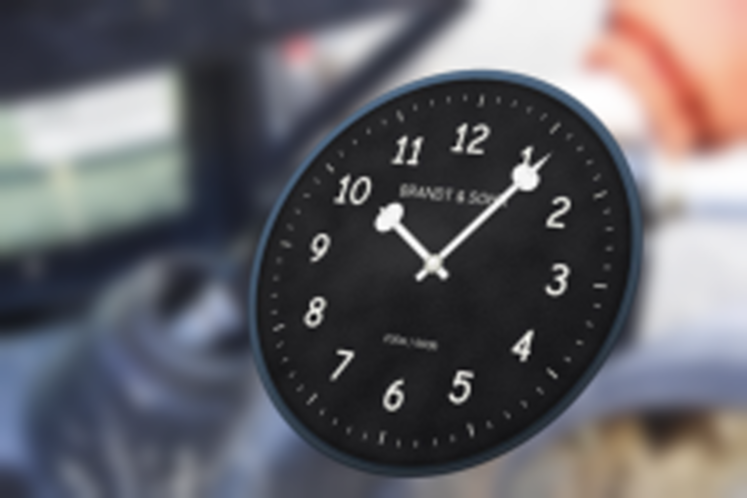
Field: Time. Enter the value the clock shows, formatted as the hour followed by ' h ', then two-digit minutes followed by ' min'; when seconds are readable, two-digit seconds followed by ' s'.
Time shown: 10 h 06 min
